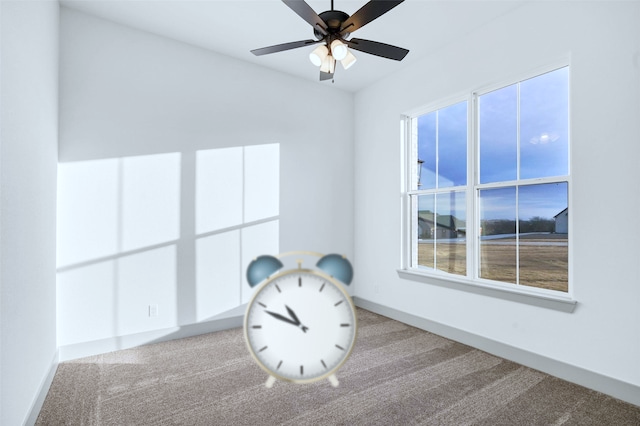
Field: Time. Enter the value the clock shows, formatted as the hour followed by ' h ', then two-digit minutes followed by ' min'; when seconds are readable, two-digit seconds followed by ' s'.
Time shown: 10 h 49 min
